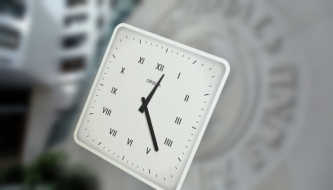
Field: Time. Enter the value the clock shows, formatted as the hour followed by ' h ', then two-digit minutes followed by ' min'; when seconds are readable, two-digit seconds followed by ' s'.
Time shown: 12 h 23 min
